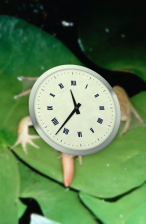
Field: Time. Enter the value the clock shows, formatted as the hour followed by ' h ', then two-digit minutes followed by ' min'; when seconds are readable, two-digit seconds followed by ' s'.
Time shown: 11 h 37 min
